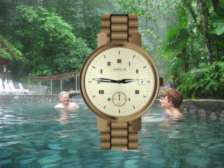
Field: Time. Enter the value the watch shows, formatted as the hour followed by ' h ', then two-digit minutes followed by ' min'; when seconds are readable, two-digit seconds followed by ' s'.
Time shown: 2 h 46 min
